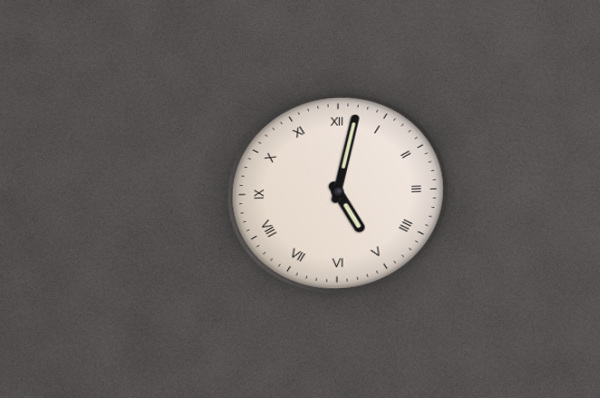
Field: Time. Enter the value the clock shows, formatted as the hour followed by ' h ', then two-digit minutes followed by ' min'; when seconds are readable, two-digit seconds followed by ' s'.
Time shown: 5 h 02 min
